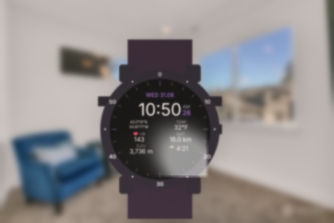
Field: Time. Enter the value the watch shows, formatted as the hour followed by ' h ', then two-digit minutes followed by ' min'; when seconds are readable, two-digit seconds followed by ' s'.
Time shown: 10 h 50 min
